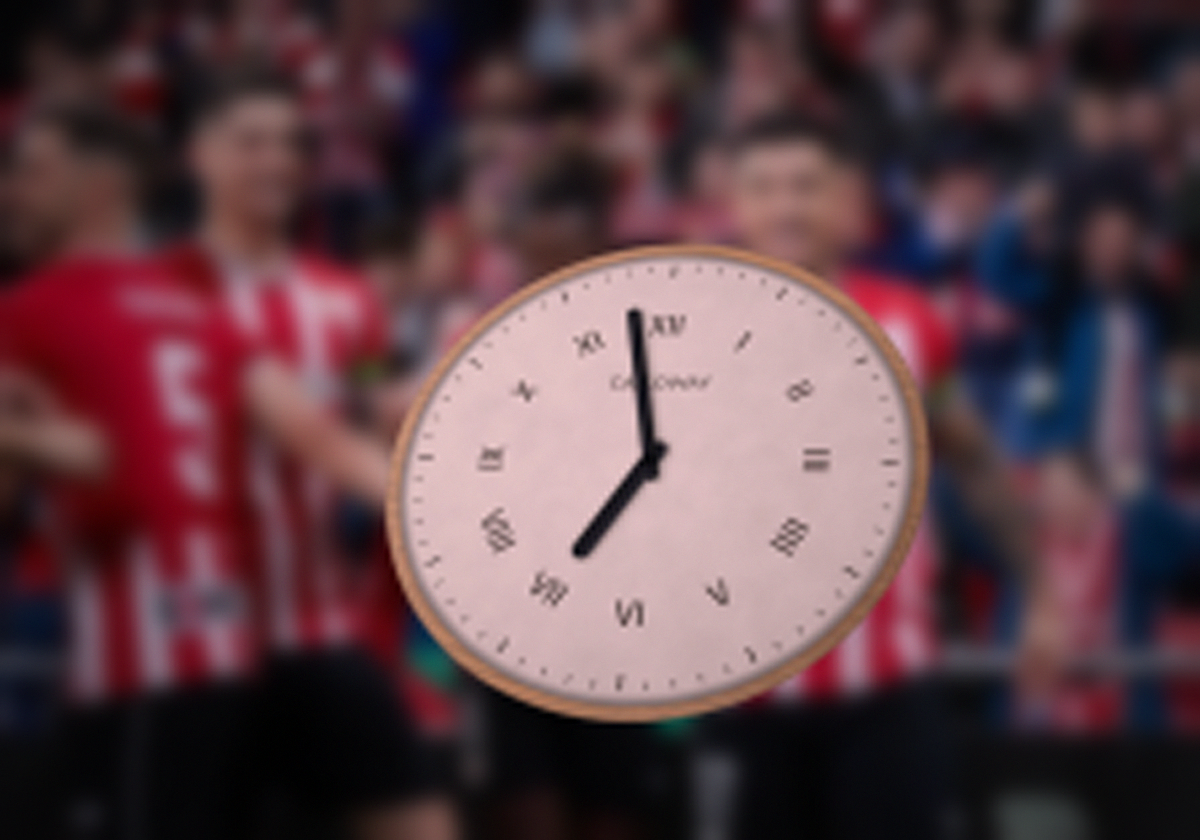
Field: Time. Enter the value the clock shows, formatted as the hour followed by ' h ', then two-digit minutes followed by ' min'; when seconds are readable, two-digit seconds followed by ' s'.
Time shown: 6 h 58 min
